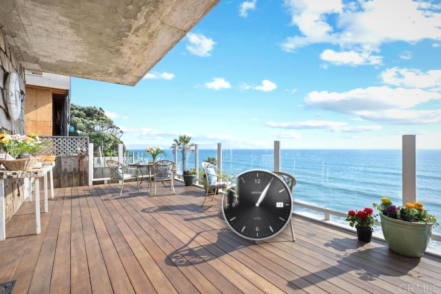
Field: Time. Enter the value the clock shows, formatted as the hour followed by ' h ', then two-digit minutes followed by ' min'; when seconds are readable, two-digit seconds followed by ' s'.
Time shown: 1 h 05 min
